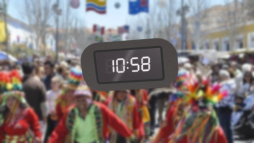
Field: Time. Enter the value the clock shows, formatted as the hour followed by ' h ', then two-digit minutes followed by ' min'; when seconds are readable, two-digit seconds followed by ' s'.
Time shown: 10 h 58 min
